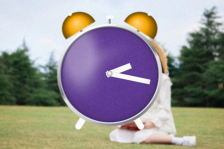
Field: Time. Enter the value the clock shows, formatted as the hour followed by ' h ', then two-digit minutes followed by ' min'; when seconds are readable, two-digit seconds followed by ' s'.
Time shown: 2 h 17 min
